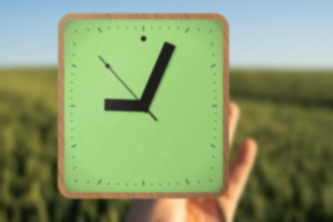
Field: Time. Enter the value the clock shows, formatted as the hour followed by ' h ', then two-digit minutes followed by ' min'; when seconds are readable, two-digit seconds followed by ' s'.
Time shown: 9 h 03 min 53 s
